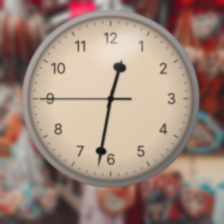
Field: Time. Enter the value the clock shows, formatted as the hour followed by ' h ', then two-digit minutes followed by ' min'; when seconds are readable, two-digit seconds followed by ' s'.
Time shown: 12 h 31 min 45 s
